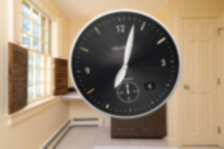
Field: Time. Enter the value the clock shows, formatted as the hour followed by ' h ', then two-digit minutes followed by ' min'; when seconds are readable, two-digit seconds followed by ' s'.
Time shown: 7 h 03 min
